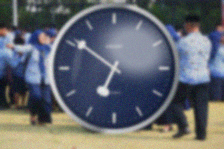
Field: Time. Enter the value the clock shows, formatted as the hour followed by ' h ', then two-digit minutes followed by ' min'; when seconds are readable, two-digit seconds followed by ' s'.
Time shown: 6 h 51 min
